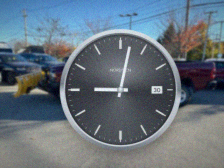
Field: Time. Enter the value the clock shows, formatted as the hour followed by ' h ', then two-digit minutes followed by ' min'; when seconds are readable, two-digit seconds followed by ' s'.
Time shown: 9 h 02 min
